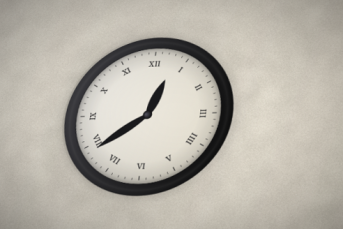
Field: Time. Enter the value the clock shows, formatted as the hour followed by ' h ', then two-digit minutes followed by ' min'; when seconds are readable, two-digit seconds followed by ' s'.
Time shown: 12 h 39 min
